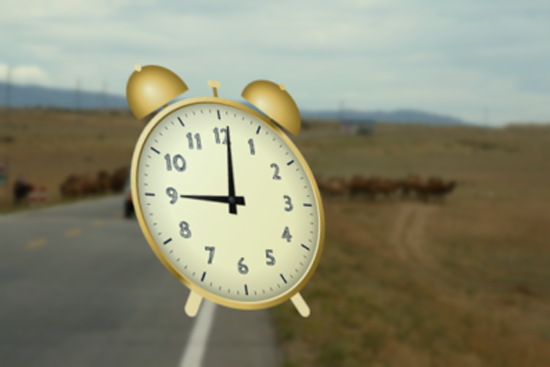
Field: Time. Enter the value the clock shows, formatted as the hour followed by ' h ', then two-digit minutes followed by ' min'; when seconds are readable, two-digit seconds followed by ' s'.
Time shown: 9 h 01 min
